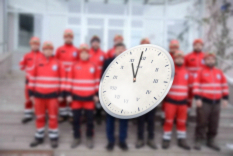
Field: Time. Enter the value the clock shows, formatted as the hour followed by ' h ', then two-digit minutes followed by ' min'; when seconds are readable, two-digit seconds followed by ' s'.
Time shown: 10 h 59 min
